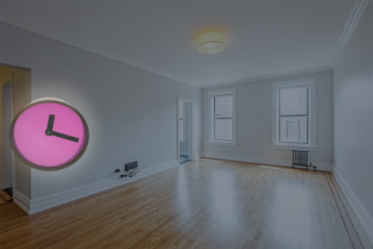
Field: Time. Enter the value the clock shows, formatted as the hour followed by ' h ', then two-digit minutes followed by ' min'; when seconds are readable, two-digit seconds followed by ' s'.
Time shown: 12 h 18 min
